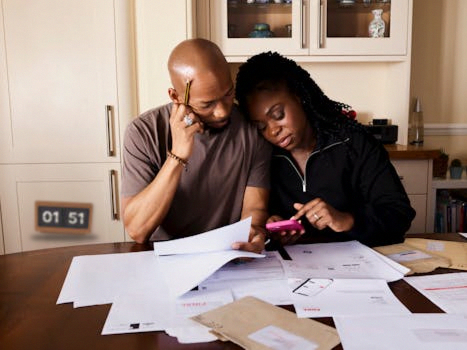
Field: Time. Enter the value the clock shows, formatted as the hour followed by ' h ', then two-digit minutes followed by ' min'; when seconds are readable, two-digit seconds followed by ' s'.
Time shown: 1 h 51 min
